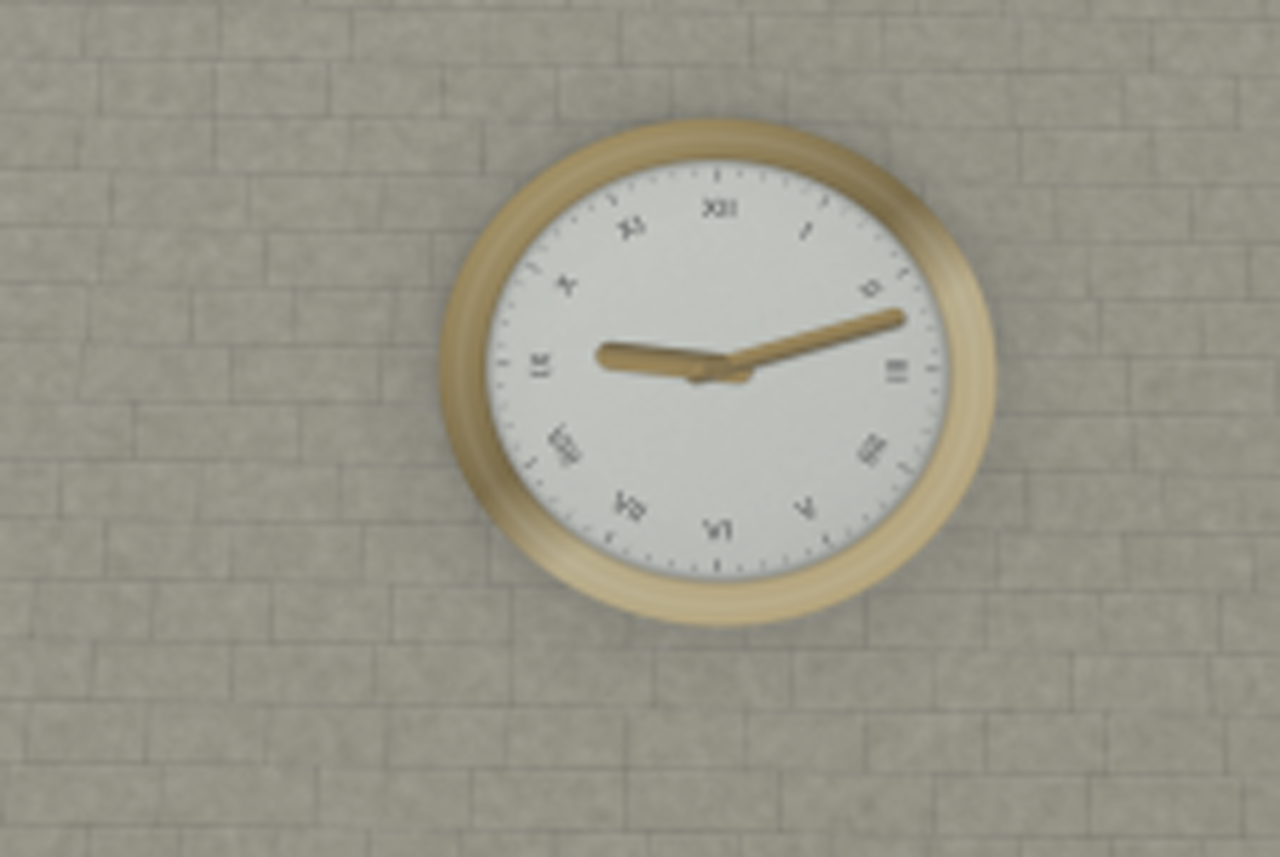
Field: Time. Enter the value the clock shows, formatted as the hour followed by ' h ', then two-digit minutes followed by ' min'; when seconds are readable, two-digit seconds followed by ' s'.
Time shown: 9 h 12 min
